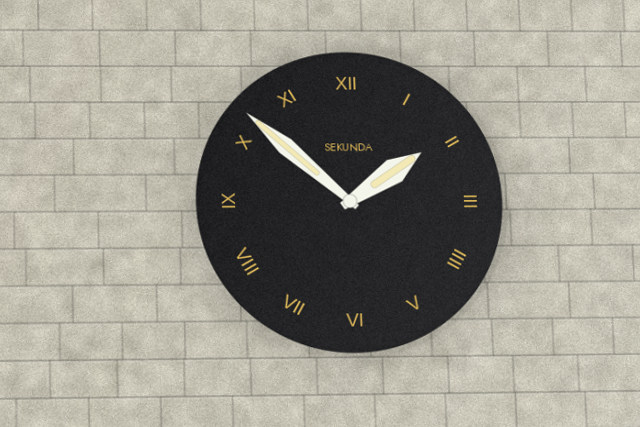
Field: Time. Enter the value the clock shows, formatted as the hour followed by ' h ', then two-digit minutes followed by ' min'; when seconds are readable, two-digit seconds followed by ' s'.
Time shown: 1 h 52 min
